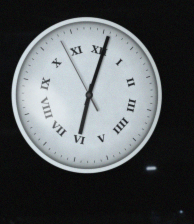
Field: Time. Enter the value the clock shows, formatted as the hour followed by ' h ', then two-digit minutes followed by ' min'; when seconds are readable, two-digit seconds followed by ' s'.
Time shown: 6 h 00 min 53 s
